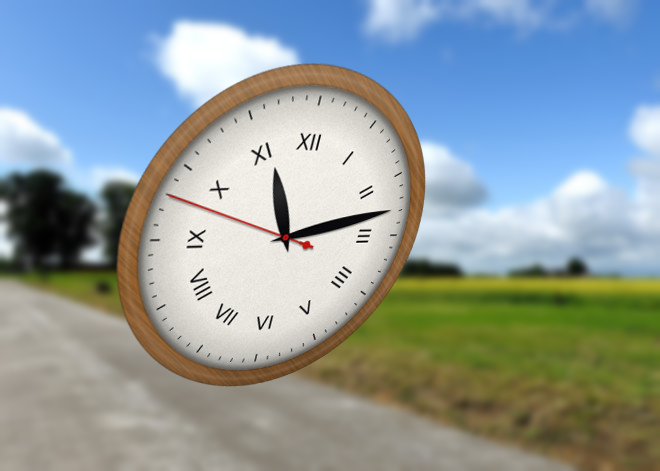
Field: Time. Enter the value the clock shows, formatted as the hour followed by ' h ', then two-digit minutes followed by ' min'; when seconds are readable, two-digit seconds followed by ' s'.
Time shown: 11 h 12 min 48 s
